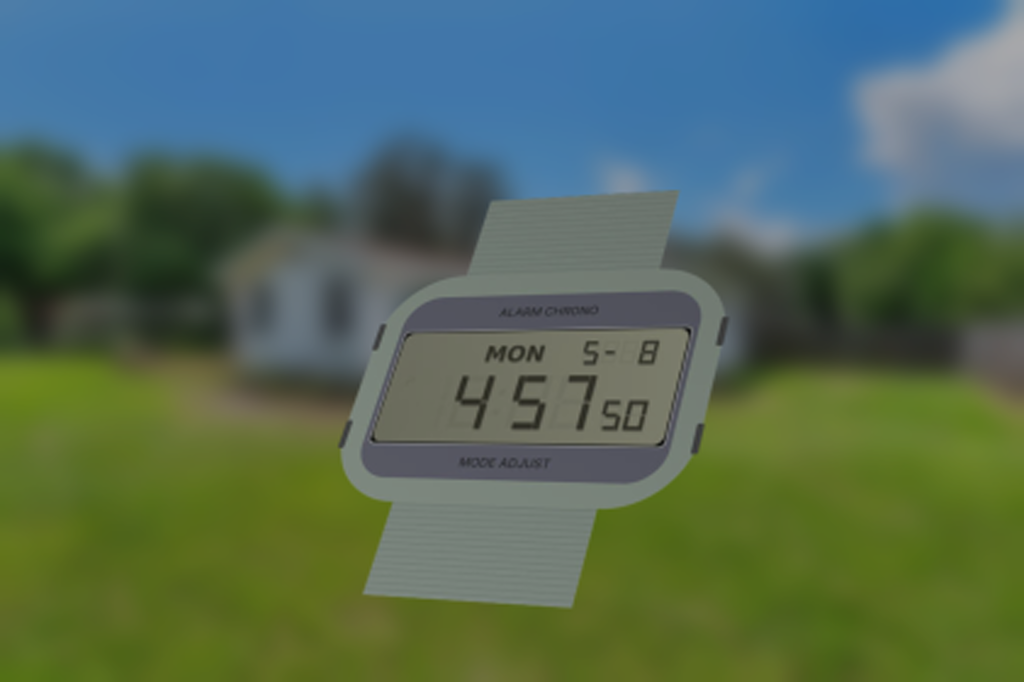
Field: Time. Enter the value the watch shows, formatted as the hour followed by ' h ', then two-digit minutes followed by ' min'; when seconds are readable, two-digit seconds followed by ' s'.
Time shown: 4 h 57 min 50 s
